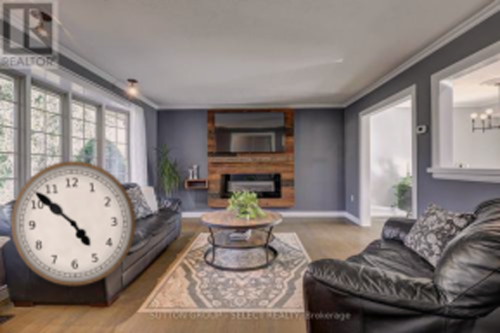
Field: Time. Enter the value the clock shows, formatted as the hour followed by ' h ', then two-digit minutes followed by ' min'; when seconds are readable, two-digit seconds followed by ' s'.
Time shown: 4 h 52 min
